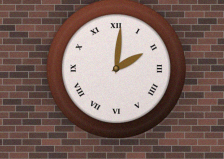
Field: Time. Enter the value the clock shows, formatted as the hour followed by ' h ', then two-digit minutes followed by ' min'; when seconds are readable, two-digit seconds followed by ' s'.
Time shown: 2 h 01 min
